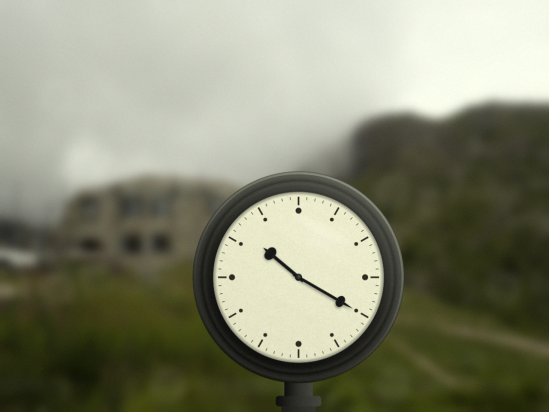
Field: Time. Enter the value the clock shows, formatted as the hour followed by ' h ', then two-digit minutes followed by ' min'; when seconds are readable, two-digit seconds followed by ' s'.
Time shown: 10 h 20 min
